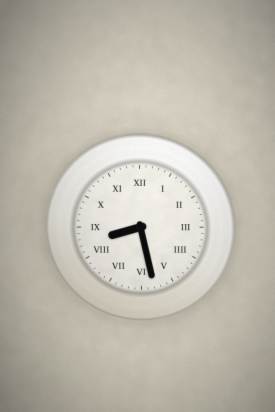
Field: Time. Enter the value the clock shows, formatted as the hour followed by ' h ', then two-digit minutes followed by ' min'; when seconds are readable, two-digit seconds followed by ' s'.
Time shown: 8 h 28 min
